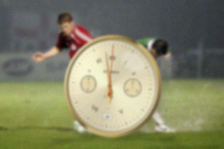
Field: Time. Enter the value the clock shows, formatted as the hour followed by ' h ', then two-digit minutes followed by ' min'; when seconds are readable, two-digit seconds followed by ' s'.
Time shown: 5 h 58 min
